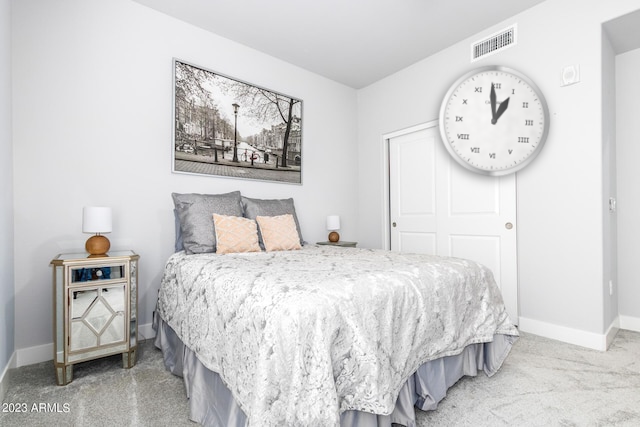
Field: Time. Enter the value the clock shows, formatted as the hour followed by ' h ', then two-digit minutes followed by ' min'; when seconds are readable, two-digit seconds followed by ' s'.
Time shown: 12 h 59 min
